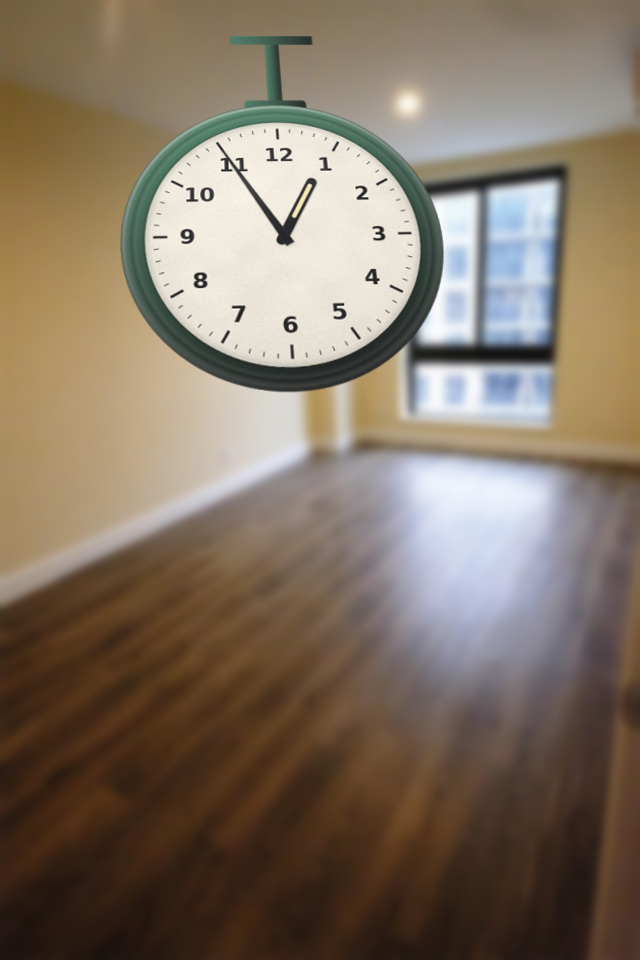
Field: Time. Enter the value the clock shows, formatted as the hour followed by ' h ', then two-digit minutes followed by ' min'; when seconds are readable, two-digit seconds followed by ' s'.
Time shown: 12 h 55 min
